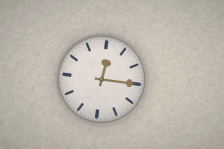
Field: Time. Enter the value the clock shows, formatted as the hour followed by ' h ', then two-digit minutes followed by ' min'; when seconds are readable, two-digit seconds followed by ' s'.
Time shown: 12 h 15 min
